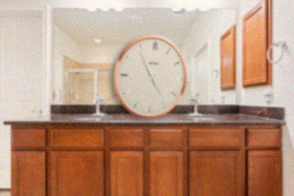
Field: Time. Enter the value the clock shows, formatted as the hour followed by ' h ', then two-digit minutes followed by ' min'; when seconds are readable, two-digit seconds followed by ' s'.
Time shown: 4 h 54 min
